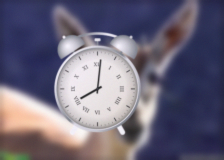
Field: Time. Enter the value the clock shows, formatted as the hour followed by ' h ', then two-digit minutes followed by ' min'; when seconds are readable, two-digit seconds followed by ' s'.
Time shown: 8 h 01 min
